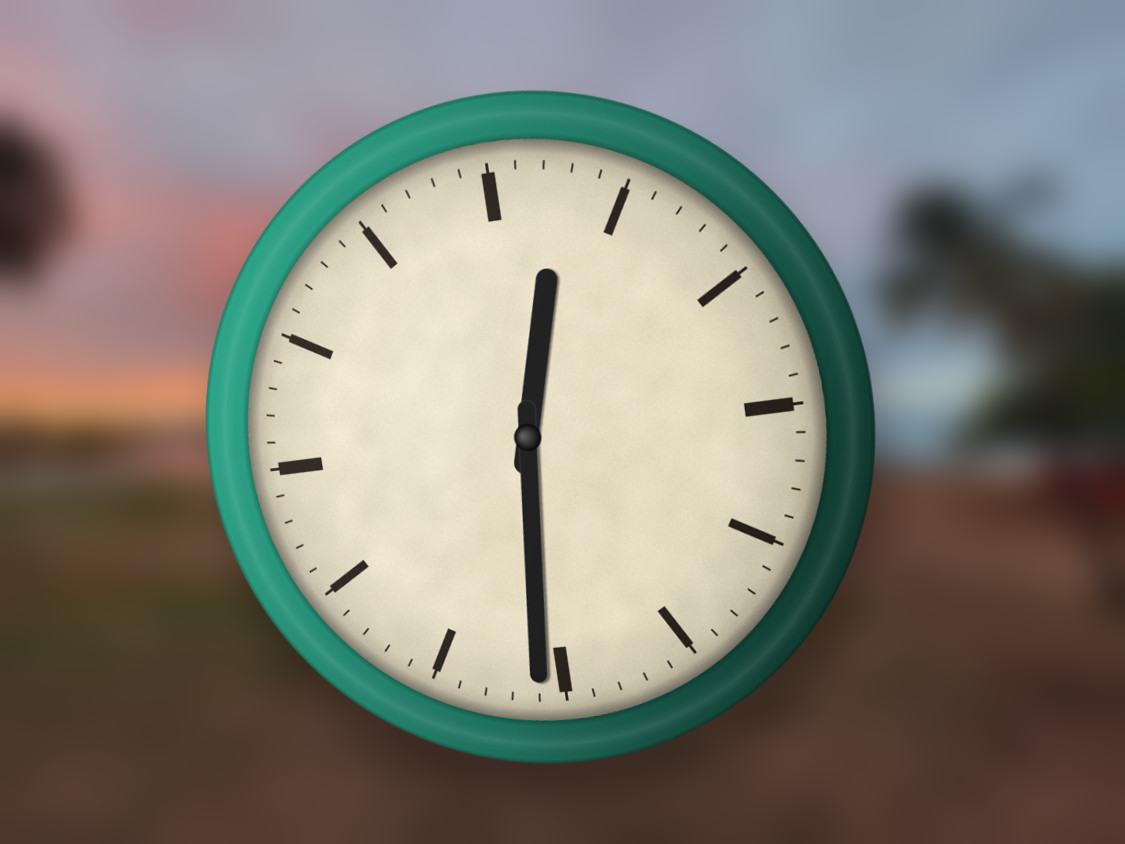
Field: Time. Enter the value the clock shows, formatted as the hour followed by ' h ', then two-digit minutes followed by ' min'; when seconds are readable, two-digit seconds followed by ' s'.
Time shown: 12 h 31 min
